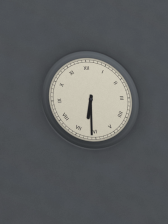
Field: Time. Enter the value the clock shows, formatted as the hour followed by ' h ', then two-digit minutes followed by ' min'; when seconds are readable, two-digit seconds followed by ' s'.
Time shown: 6 h 31 min
